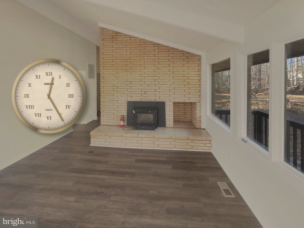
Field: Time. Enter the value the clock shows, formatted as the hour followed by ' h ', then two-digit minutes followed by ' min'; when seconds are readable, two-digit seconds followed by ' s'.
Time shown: 12 h 25 min
